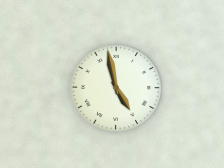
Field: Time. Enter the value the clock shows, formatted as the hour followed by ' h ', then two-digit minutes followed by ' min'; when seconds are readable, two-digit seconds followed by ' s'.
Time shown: 4 h 58 min
